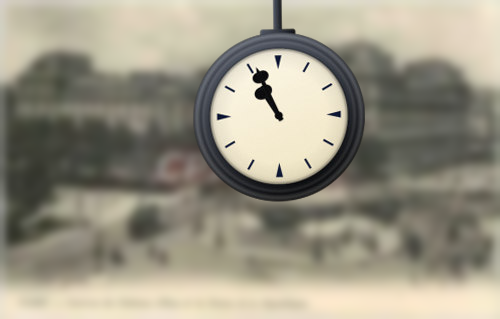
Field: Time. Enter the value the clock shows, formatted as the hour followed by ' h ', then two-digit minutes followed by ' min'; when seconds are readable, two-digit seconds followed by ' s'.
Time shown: 10 h 56 min
